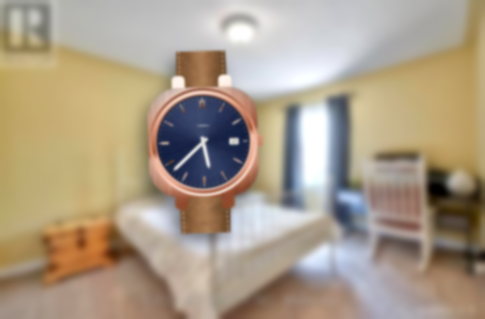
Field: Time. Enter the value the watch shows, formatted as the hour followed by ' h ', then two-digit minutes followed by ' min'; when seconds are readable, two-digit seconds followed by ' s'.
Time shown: 5 h 38 min
